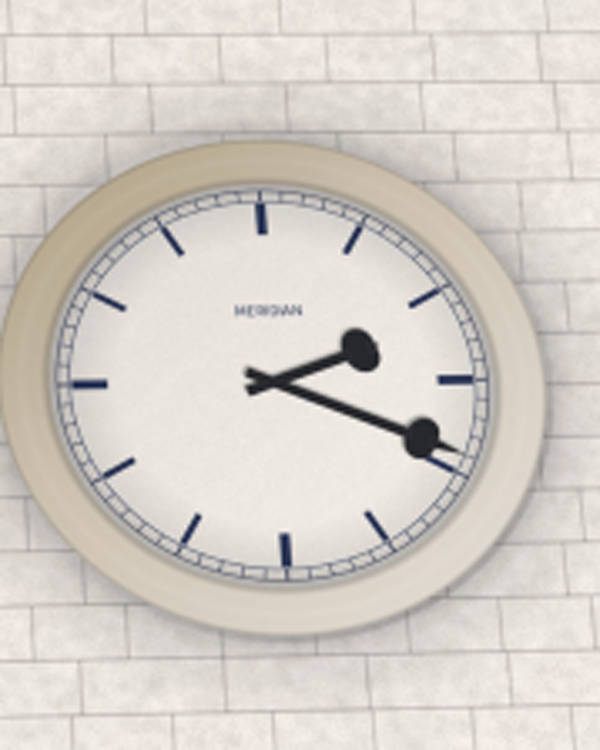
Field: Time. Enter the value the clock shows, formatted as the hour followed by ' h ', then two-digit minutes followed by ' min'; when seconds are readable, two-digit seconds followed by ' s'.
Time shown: 2 h 19 min
